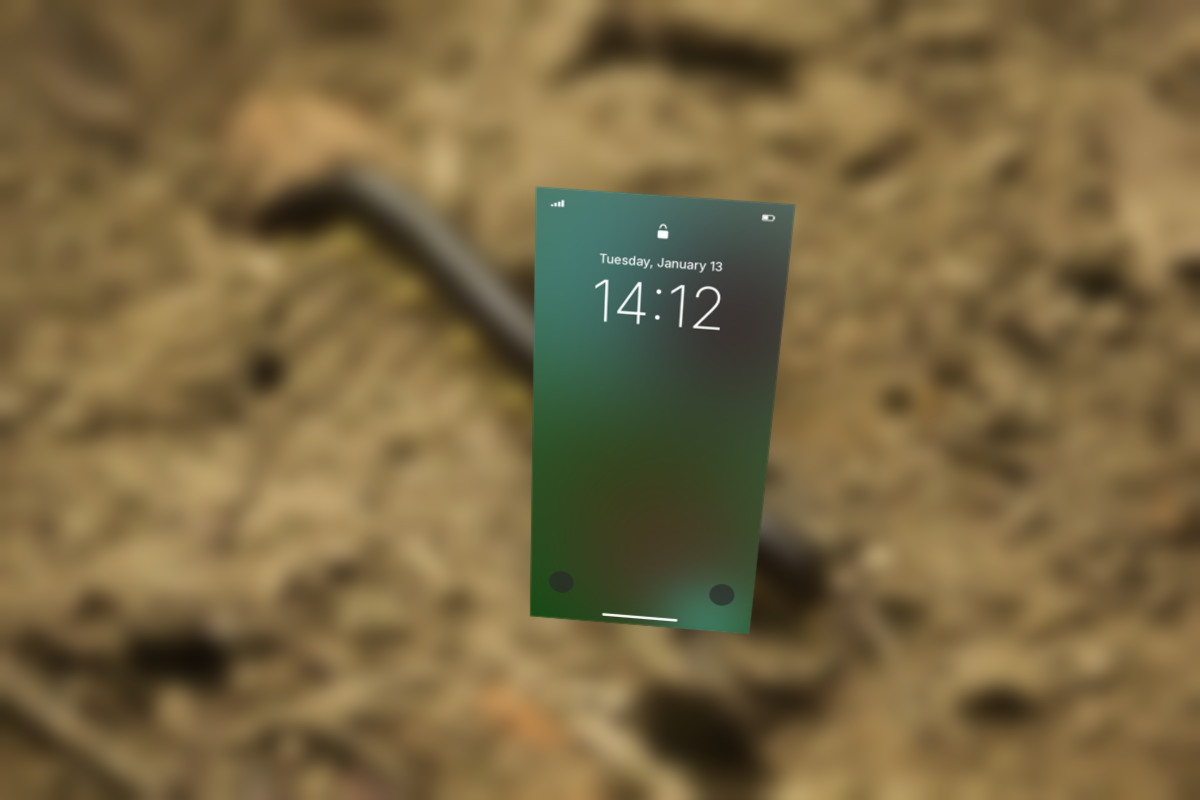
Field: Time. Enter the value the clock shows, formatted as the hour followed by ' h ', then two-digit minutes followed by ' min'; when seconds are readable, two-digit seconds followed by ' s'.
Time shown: 14 h 12 min
